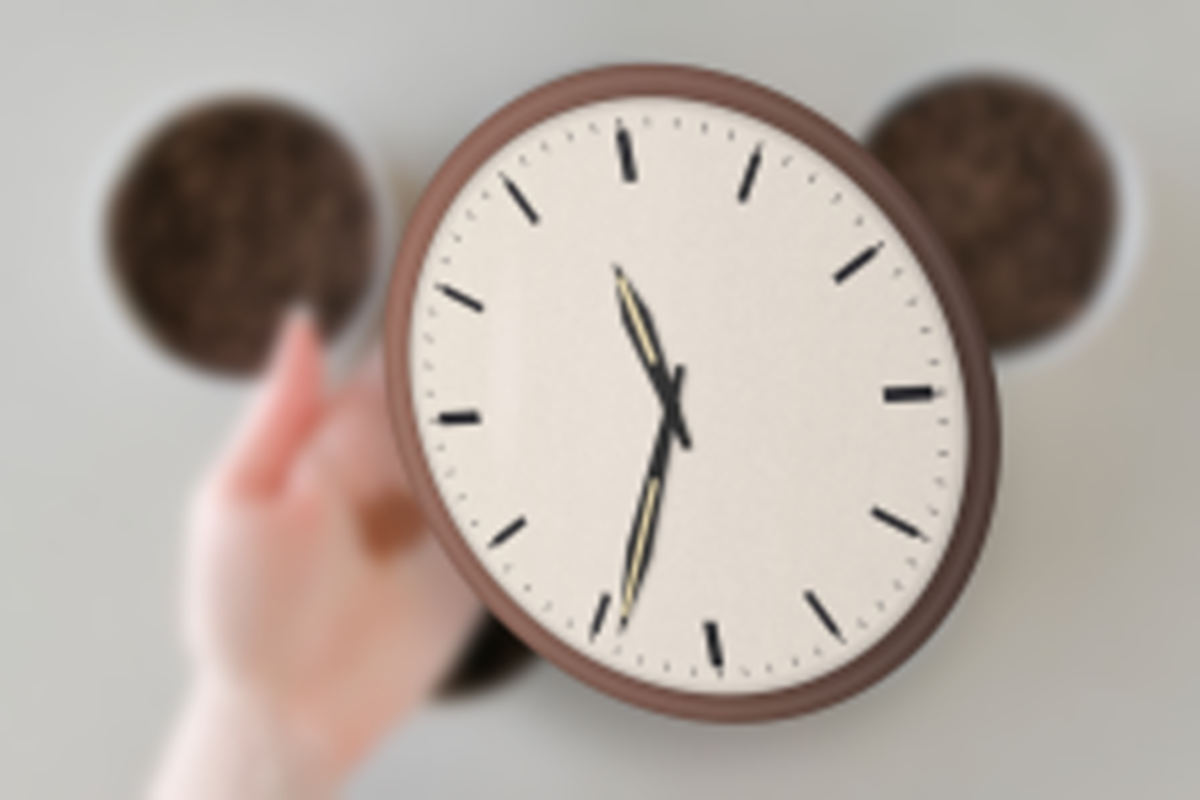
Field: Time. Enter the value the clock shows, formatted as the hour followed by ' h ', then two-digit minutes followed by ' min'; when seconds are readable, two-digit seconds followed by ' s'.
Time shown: 11 h 34 min
